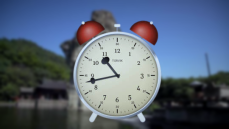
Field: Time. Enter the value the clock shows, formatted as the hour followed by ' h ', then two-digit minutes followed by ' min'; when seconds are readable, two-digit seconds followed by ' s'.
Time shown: 10 h 43 min
